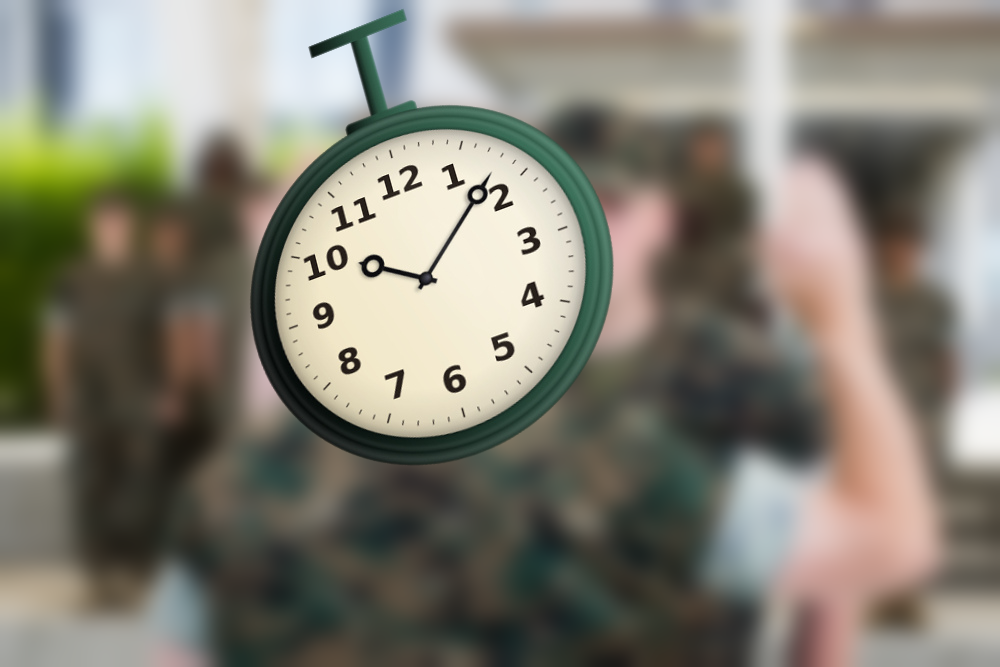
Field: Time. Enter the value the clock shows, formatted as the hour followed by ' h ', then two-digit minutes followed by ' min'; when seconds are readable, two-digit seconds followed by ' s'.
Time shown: 10 h 08 min
